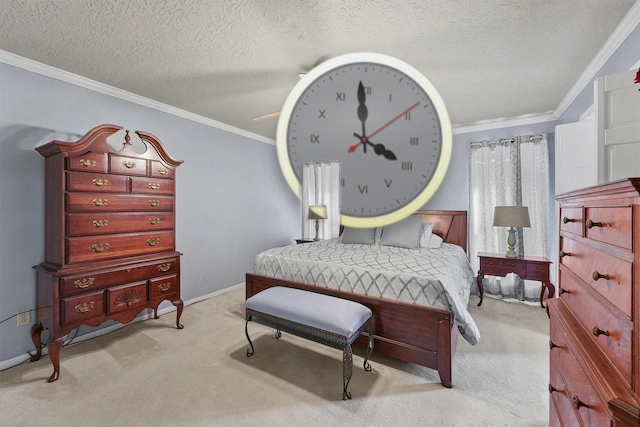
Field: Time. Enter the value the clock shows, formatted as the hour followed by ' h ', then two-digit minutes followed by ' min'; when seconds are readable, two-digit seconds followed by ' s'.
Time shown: 3 h 59 min 09 s
